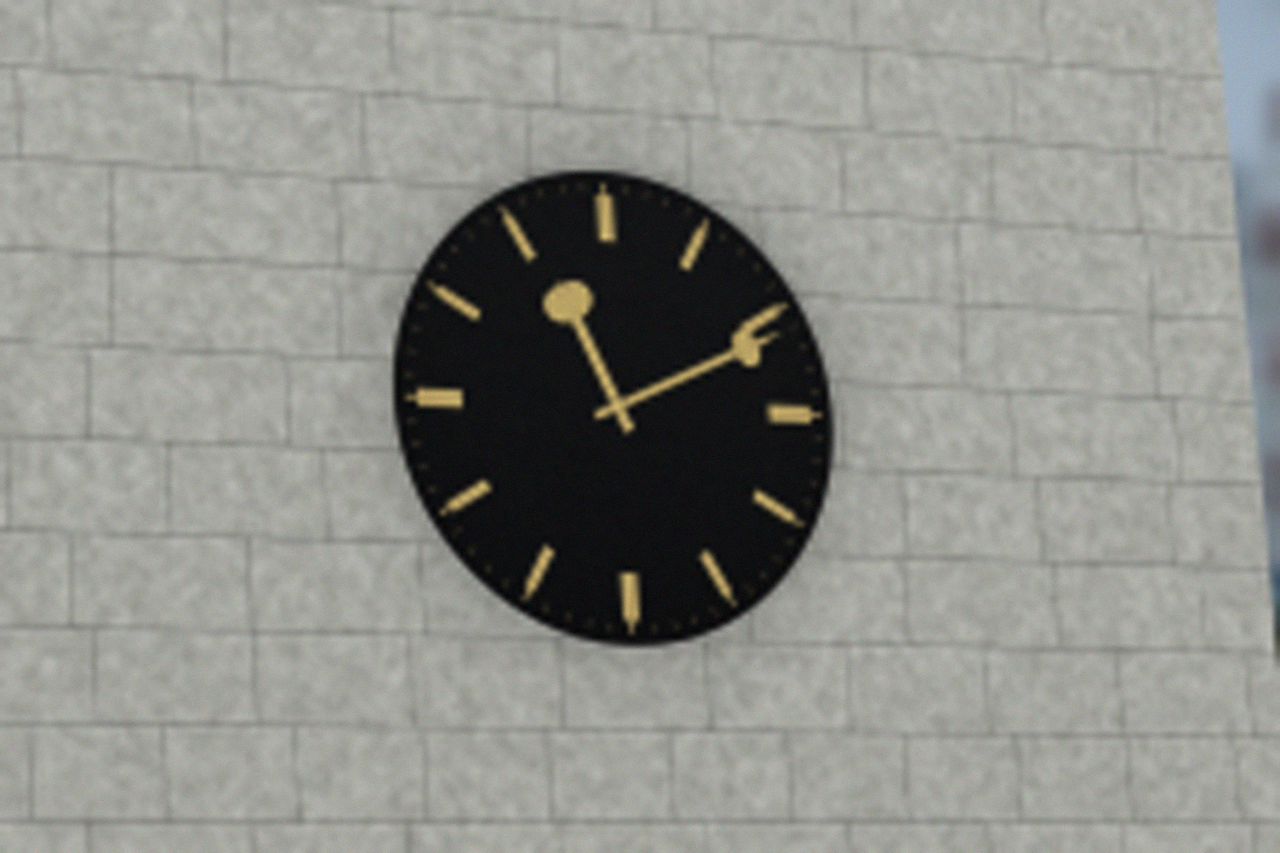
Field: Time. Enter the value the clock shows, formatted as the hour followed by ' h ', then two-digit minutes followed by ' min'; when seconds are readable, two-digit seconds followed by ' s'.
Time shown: 11 h 11 min
